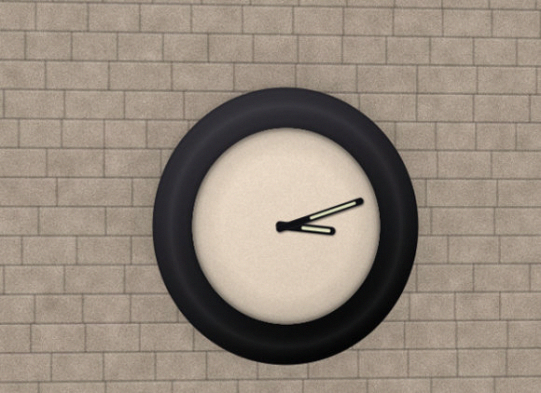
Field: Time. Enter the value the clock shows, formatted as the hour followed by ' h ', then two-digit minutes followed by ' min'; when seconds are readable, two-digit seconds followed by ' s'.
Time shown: 3 h 12 min
